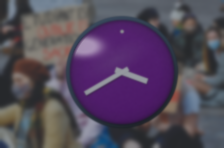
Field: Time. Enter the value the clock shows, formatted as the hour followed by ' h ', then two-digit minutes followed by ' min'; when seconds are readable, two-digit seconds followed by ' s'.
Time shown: 3 h 40 min
